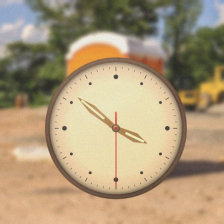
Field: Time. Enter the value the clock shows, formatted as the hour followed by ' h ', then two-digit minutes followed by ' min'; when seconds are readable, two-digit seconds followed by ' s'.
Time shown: 3 h 51 min 30 s
